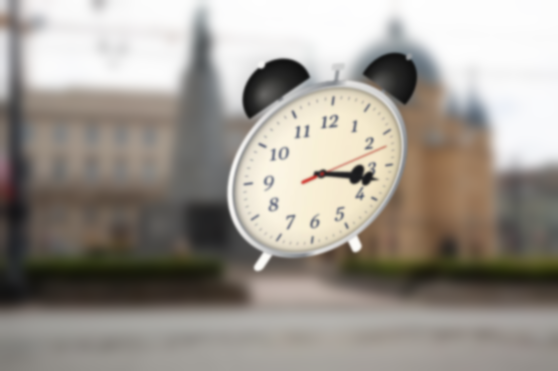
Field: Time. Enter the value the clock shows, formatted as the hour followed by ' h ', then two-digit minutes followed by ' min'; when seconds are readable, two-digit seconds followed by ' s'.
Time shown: 3 h 17 min 12 s
